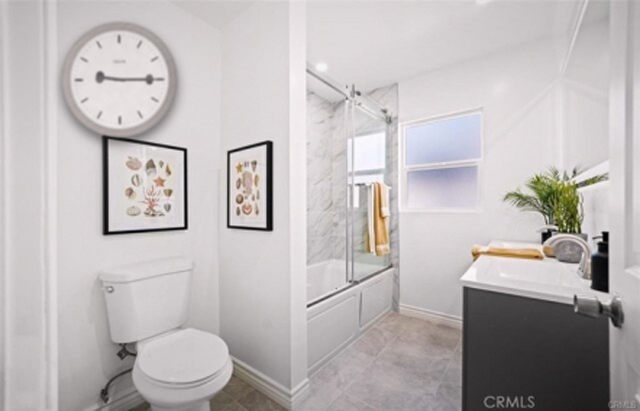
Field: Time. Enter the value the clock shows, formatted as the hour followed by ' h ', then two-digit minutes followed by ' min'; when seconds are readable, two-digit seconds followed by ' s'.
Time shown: 9 h 15 min
